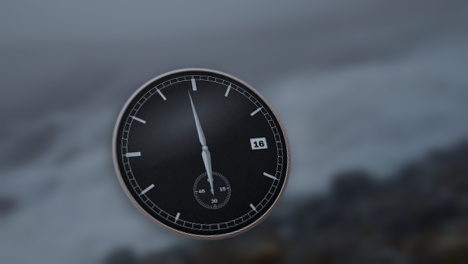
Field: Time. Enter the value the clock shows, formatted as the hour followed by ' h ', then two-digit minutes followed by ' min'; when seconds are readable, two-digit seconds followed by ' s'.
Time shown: 5 h 59 min
